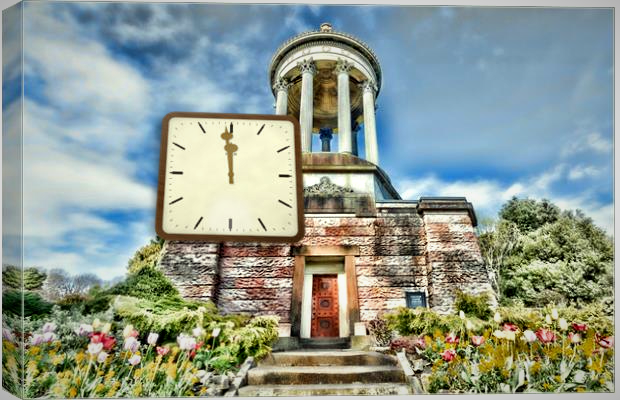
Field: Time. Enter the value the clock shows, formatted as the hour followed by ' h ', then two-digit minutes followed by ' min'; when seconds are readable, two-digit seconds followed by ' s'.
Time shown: 11 h 59 min
